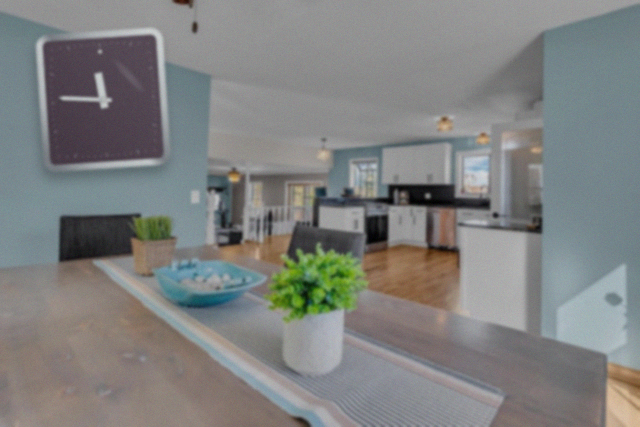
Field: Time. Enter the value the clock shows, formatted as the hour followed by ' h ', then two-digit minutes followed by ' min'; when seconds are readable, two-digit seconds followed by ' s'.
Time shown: 11 h 46 min
